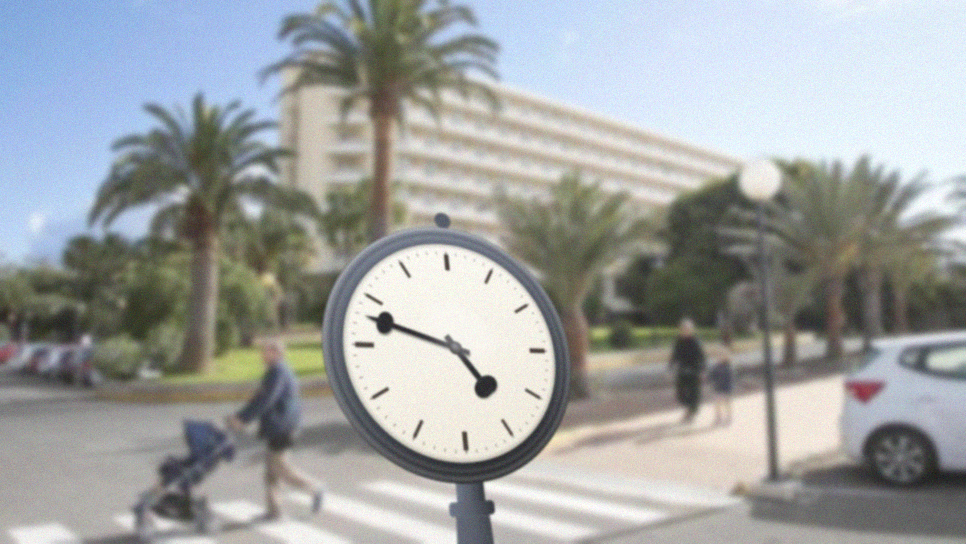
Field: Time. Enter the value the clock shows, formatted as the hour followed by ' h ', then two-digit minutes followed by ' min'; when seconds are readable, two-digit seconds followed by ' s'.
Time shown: 4 h 48 min
